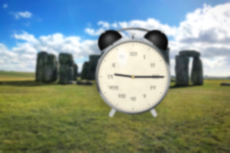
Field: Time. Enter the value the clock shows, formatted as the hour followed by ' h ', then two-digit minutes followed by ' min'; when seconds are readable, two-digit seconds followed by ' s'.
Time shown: 9 h 15 min
